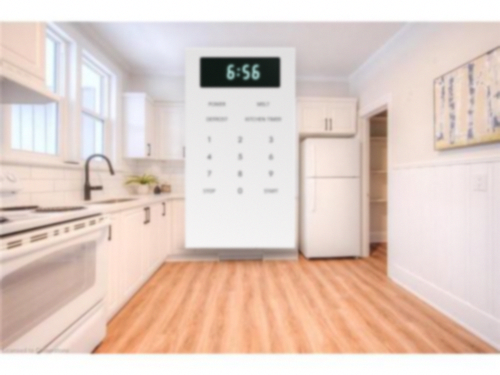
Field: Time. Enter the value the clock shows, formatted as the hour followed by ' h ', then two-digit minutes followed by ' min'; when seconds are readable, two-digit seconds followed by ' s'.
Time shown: 6 h 56 min
